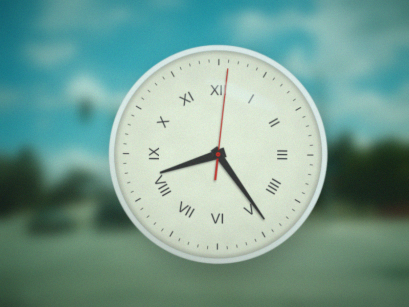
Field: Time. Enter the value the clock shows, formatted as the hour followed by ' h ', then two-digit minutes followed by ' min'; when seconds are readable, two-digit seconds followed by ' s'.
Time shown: 8 h 24 min 01 s
